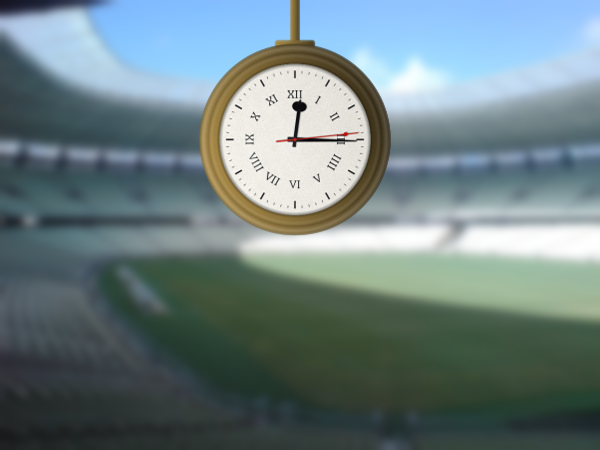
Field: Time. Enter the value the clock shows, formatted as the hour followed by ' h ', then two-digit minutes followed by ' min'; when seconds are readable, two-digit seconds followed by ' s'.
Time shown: 12 h 15 min 14 s
